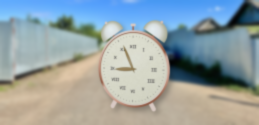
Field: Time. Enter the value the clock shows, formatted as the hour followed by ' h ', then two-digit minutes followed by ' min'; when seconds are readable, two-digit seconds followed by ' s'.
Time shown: 8 h 56 min
